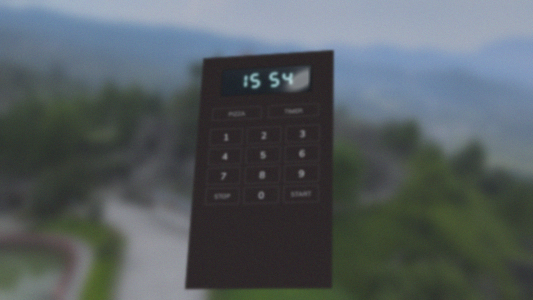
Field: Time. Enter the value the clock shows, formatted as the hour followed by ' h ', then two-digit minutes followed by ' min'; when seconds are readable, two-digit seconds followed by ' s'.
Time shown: 15 h 54 min
